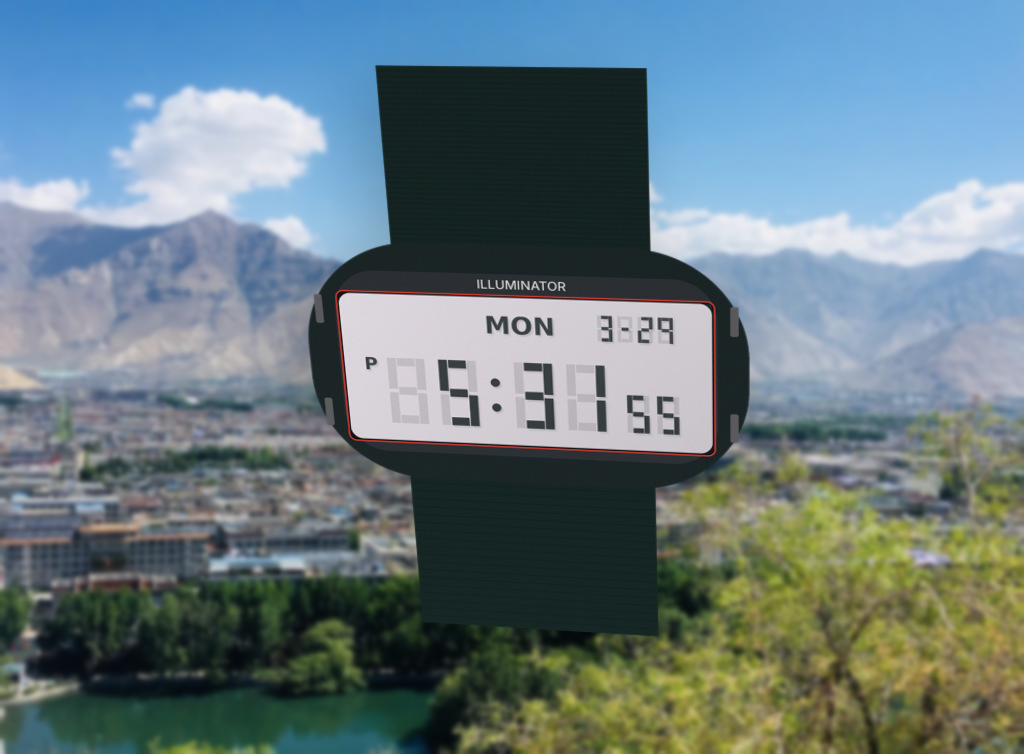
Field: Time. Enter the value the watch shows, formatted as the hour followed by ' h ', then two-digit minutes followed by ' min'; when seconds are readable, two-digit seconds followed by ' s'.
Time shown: 5 h 31 min 55 s
